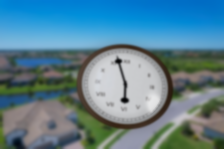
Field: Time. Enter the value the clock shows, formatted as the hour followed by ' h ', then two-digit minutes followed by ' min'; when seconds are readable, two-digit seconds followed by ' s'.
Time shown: 5 h 57 min
